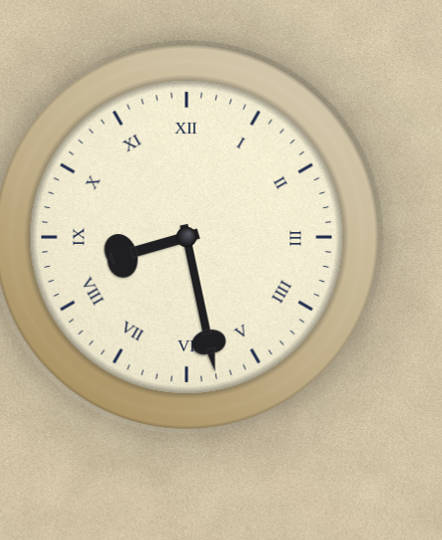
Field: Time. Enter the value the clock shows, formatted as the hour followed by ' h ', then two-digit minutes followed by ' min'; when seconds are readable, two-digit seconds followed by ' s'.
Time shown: 8 h 28 min
